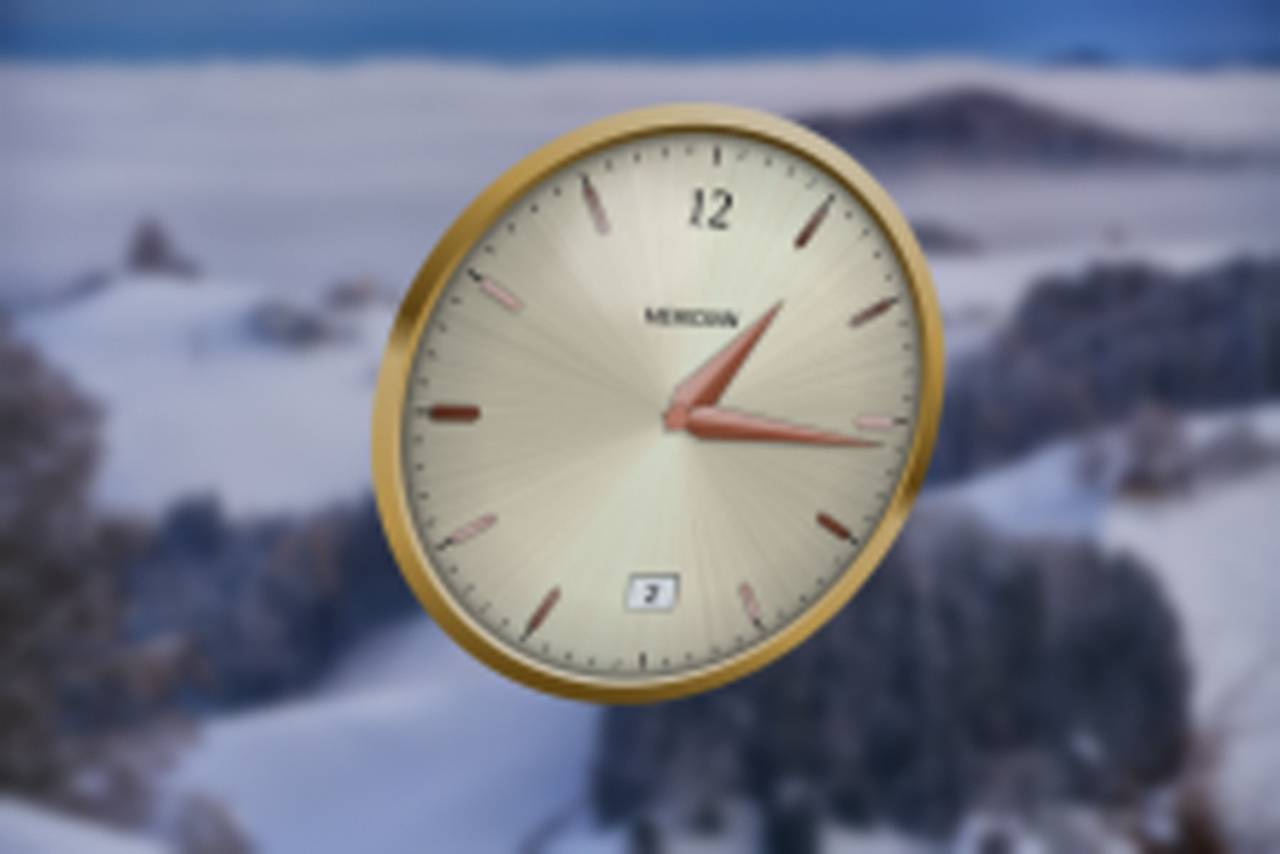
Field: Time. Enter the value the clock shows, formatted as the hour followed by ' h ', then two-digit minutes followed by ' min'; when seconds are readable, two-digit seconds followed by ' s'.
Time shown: 1 h 16 min
